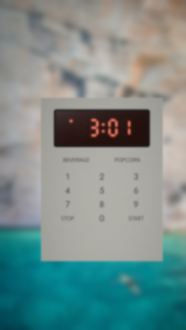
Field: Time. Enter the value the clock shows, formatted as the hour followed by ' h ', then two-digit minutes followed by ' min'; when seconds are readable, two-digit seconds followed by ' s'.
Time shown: 3 h 01 min
